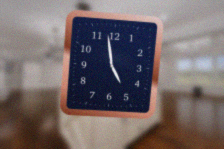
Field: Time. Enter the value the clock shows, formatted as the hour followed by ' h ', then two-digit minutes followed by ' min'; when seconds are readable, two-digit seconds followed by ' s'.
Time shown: 4 h 58 min
